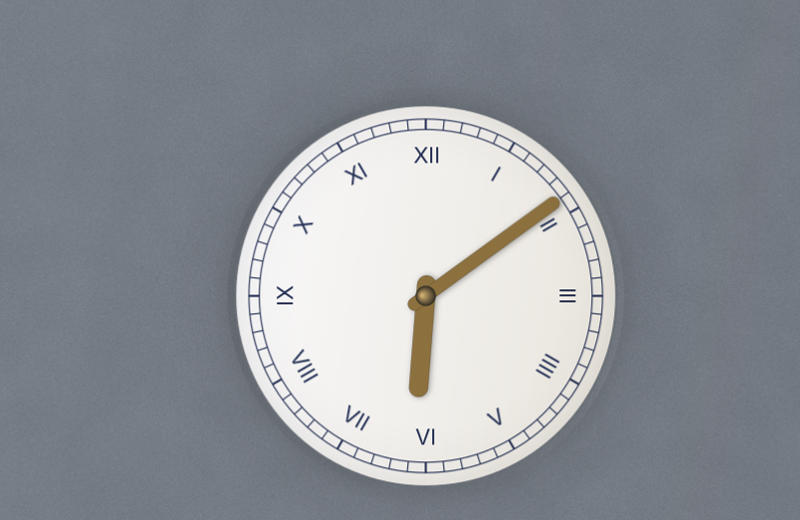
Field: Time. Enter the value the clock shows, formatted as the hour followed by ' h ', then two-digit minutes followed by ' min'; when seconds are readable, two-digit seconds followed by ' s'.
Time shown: 6 h 09 min
